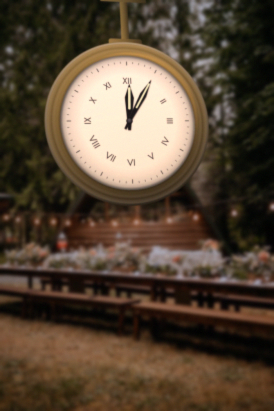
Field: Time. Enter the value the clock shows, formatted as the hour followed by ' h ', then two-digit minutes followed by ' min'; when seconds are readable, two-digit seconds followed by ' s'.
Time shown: 12 h 05 min
